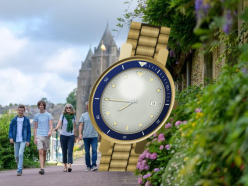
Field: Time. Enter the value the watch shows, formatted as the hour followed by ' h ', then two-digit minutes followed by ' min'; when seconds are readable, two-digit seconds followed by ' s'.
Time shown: 7 h 45 min
